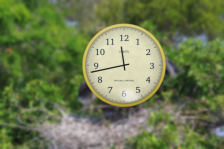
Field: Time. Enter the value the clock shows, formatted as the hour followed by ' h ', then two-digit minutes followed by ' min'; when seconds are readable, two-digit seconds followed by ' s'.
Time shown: 11 h 43 min
